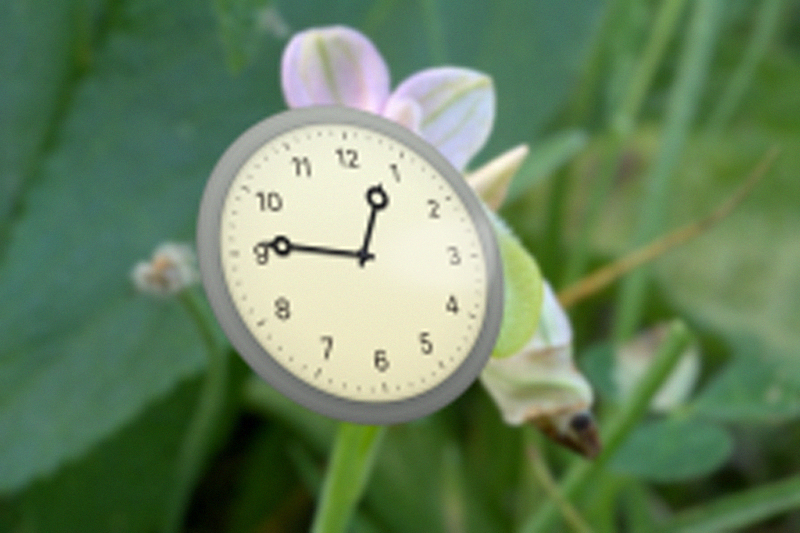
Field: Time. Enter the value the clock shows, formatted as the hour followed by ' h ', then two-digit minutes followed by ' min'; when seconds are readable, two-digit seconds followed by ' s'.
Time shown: 12 h 46 min
